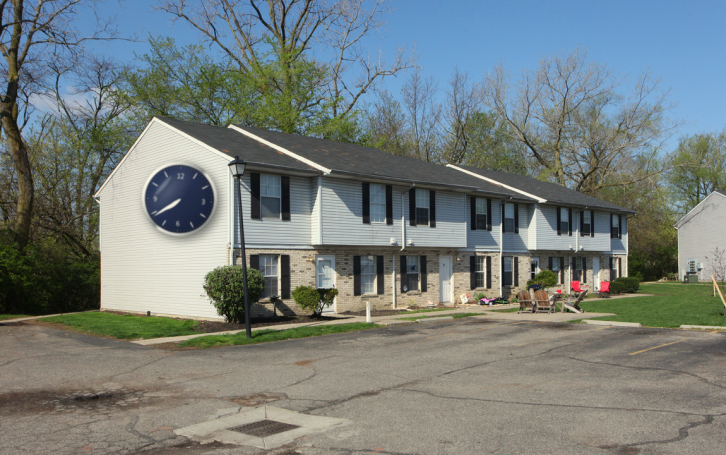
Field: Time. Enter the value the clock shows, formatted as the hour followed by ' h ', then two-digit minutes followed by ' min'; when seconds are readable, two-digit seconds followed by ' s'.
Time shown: 7 h 39 min
